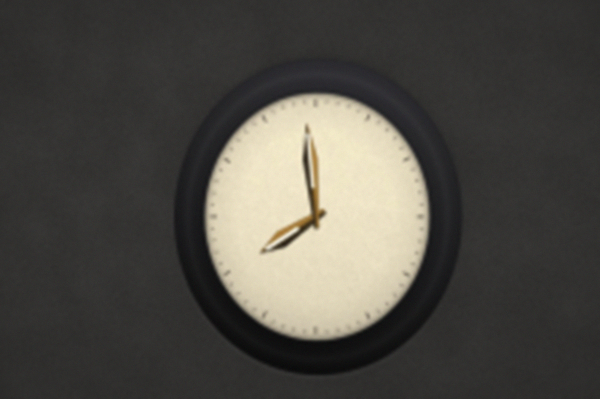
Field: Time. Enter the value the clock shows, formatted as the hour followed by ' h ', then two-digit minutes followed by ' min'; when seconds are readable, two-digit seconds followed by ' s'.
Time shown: 7 h 59 min
